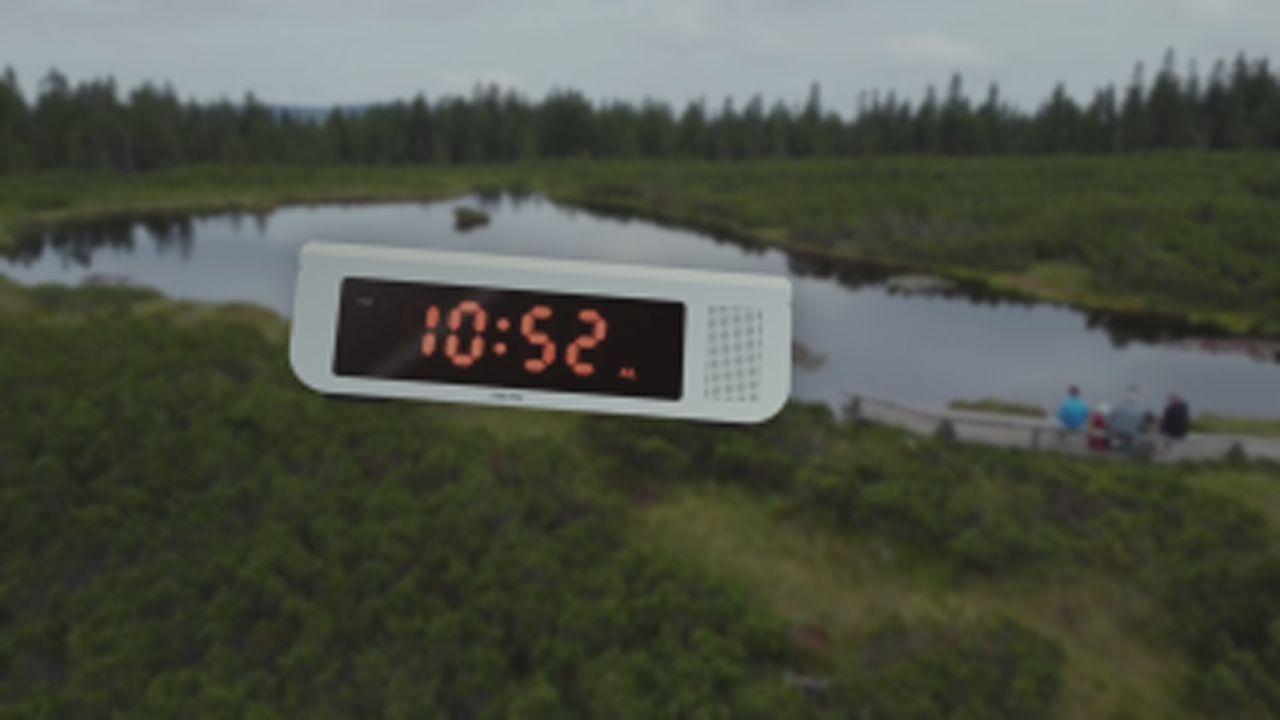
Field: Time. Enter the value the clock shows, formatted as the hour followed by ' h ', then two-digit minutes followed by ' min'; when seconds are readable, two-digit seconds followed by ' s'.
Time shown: 10 h 52 min
